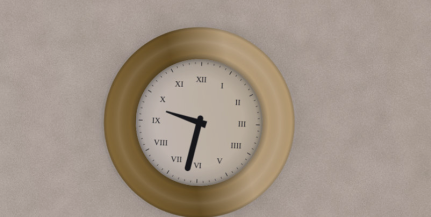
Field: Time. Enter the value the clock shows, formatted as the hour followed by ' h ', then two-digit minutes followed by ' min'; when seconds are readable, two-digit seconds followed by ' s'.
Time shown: 9 h 32 min
